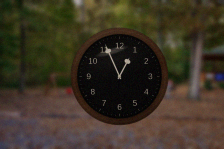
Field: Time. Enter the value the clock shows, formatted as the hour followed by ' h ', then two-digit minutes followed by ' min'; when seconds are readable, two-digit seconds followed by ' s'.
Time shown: 12 h 56 min
